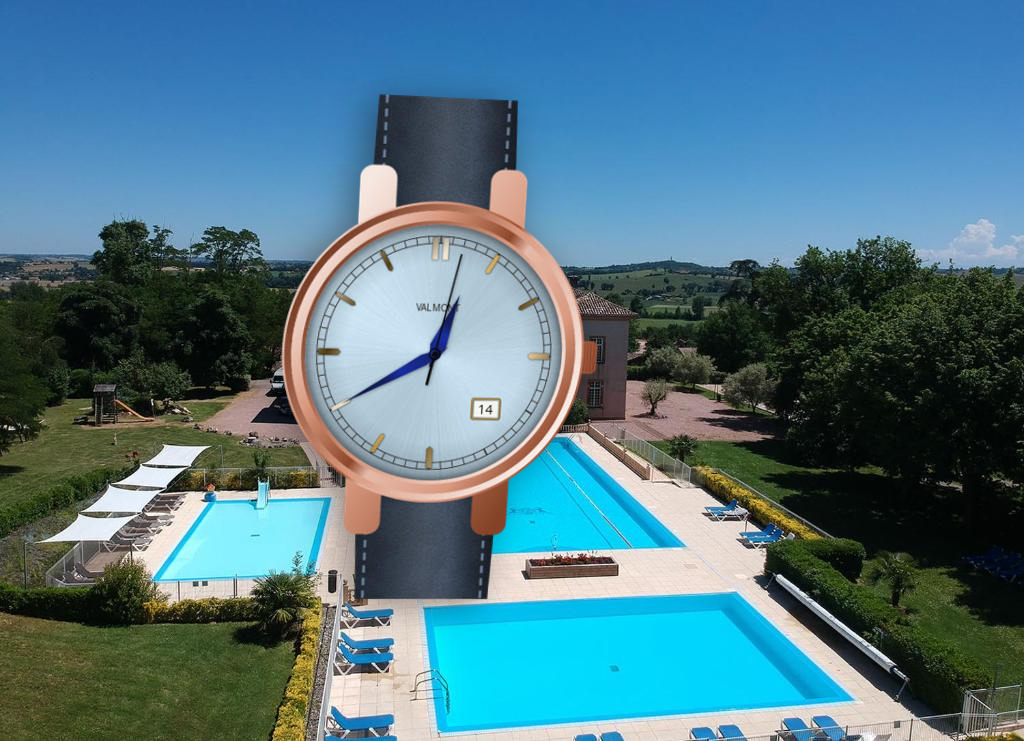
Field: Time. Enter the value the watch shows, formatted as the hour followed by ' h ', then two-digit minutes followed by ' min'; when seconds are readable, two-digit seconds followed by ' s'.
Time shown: 12 h 40 min 02 s
